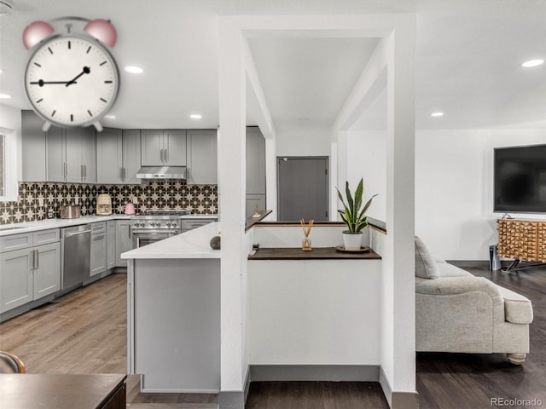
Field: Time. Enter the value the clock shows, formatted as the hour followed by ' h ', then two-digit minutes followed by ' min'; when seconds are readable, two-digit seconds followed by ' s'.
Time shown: 1 h 45 min
